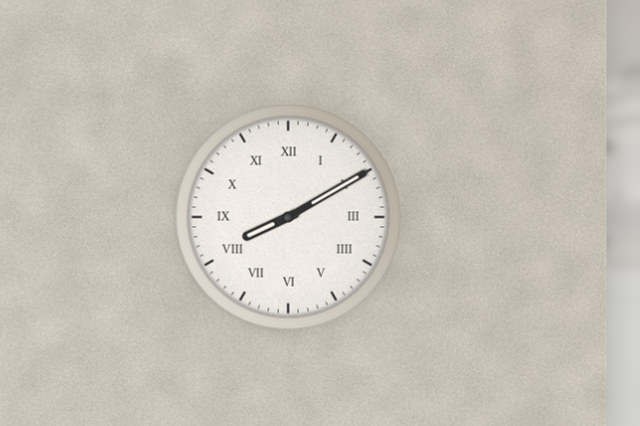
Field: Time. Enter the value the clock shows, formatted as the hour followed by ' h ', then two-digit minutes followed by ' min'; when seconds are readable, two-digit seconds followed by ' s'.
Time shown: 8 h 10 min
